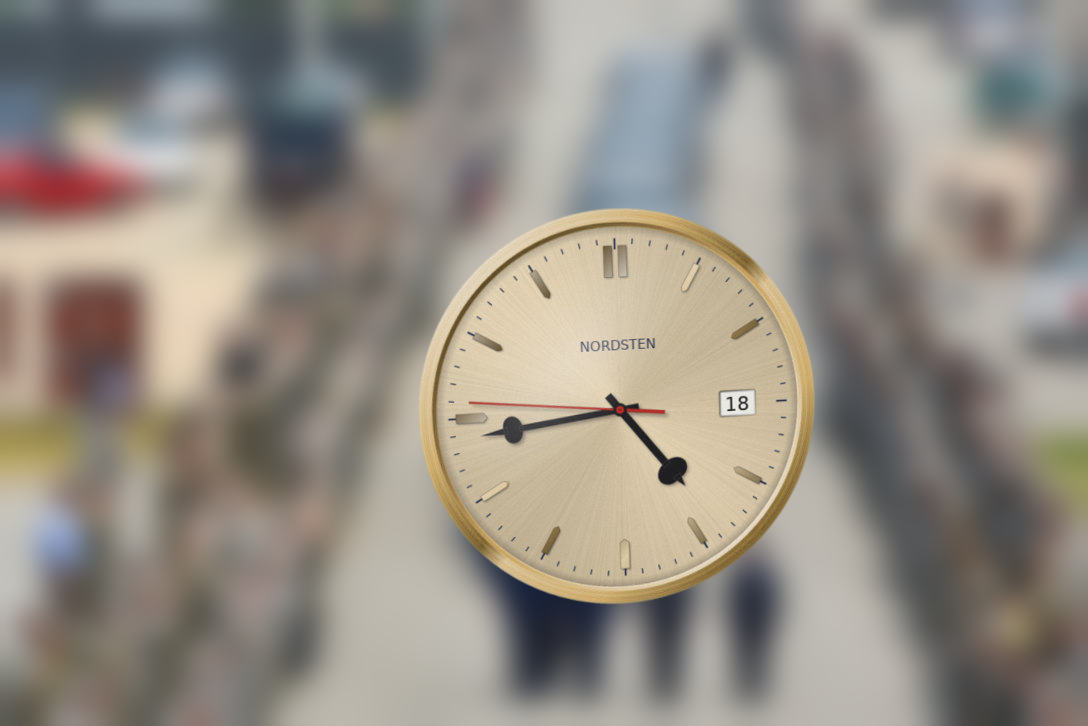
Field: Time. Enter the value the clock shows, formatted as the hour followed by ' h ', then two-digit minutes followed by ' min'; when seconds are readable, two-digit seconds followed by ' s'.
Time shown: 4 h 43 min 46 s
